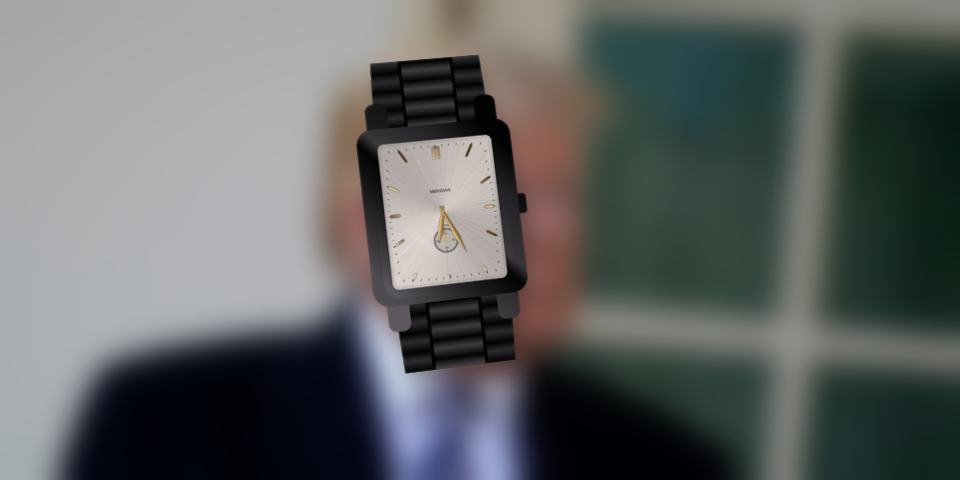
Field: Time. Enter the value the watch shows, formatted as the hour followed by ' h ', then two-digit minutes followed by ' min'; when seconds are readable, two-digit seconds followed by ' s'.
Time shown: 6 h 26 min
